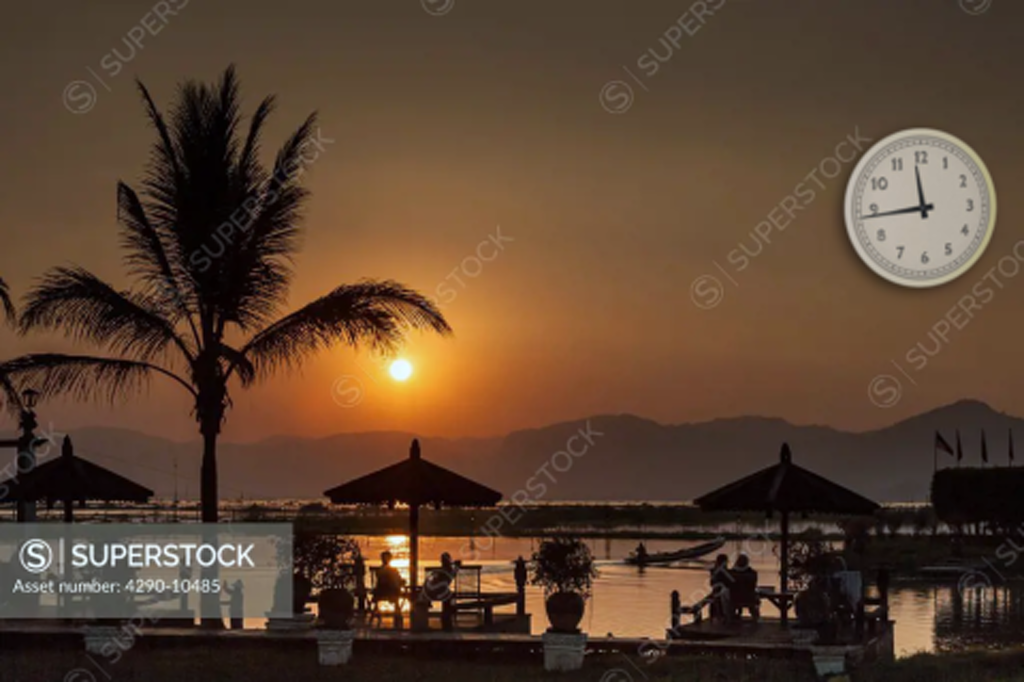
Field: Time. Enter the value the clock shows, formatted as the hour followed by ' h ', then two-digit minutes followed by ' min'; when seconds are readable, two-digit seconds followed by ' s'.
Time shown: 11 h 44 min
